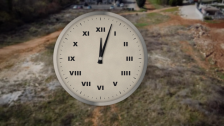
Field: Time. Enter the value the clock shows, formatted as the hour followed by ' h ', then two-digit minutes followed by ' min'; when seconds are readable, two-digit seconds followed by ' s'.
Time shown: 12 h 03 min
